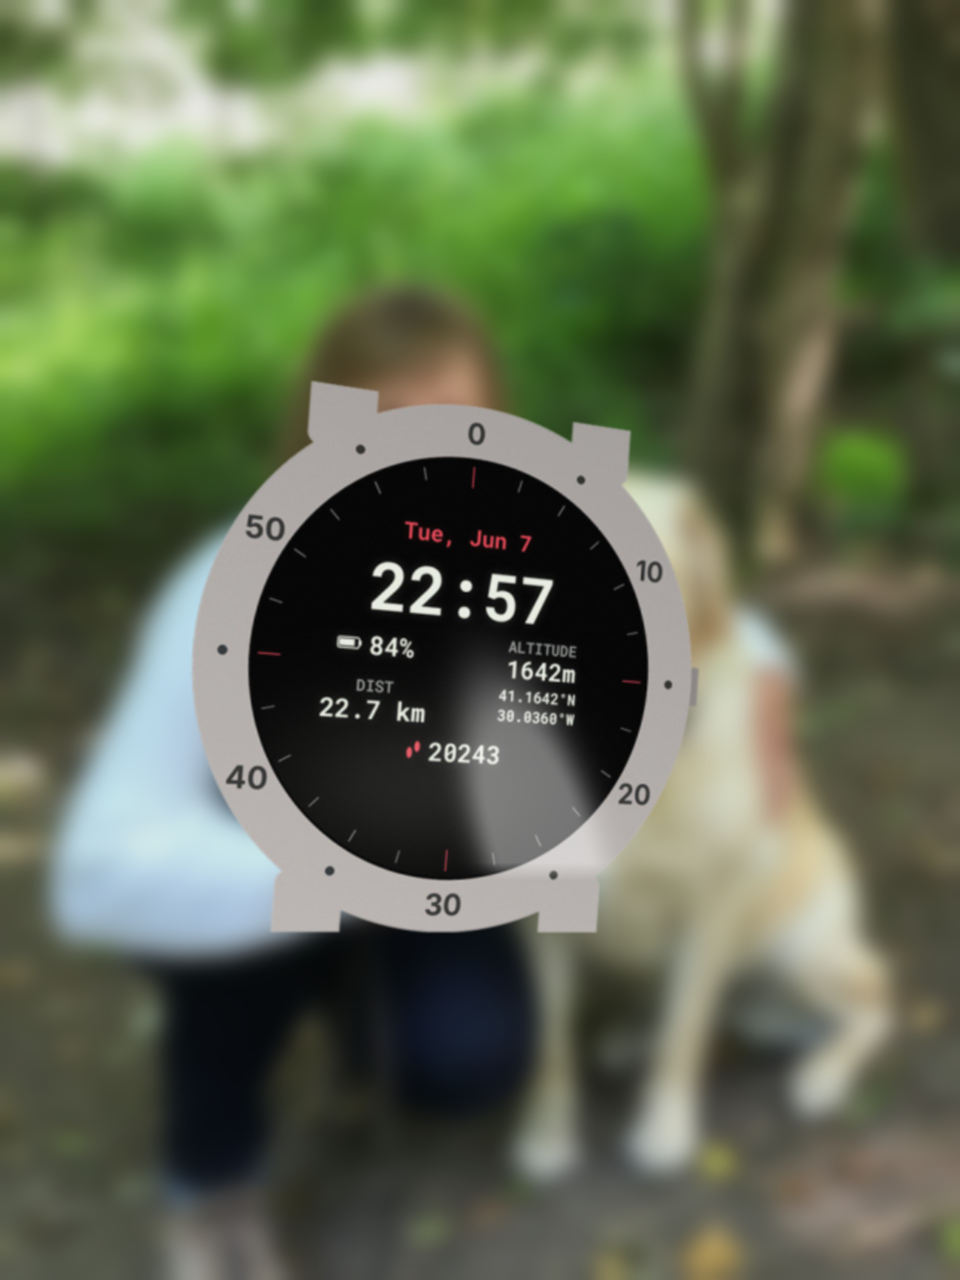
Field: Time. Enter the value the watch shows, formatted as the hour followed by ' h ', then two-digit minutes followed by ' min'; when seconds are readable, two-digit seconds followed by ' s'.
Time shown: 22 h 57 min
